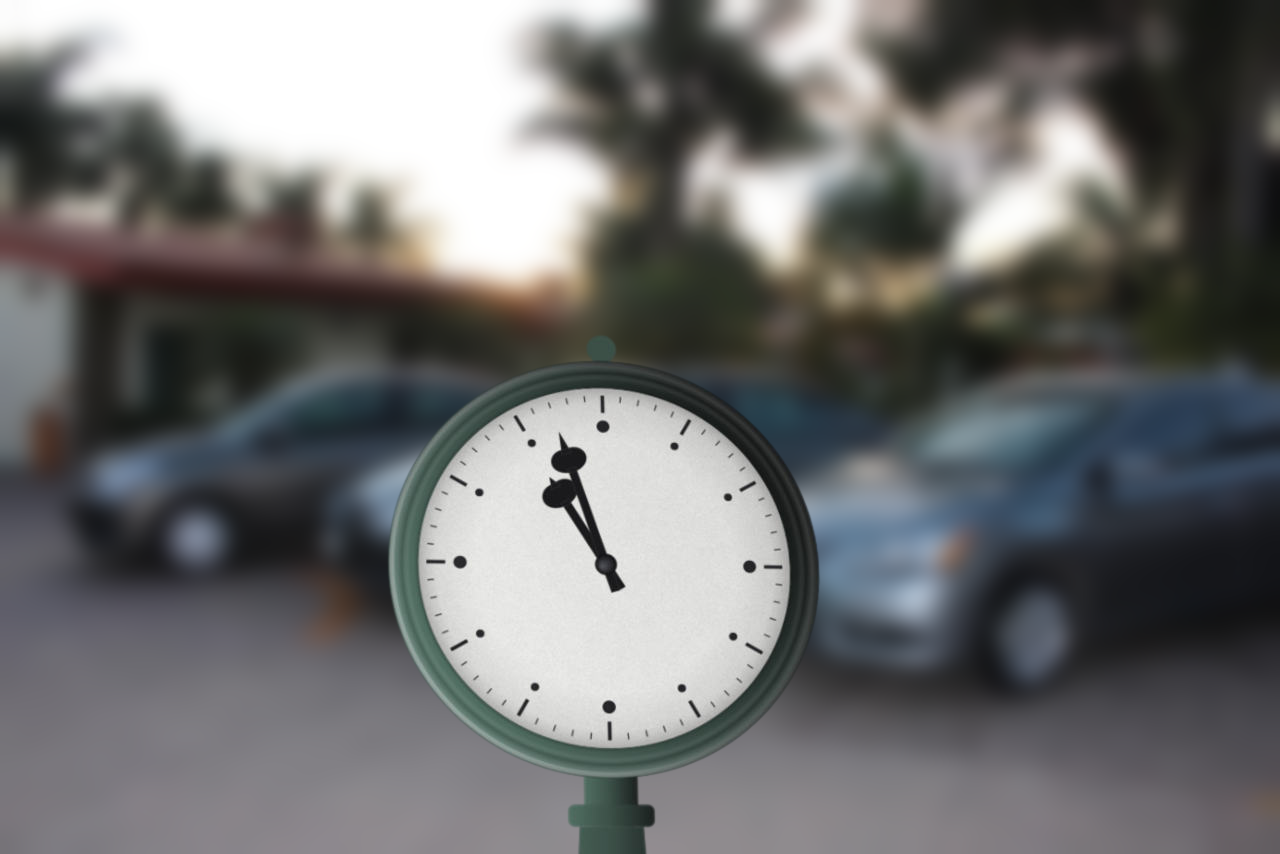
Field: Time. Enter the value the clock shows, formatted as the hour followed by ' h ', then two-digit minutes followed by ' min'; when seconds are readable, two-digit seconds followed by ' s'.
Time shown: 10 h 57 min
